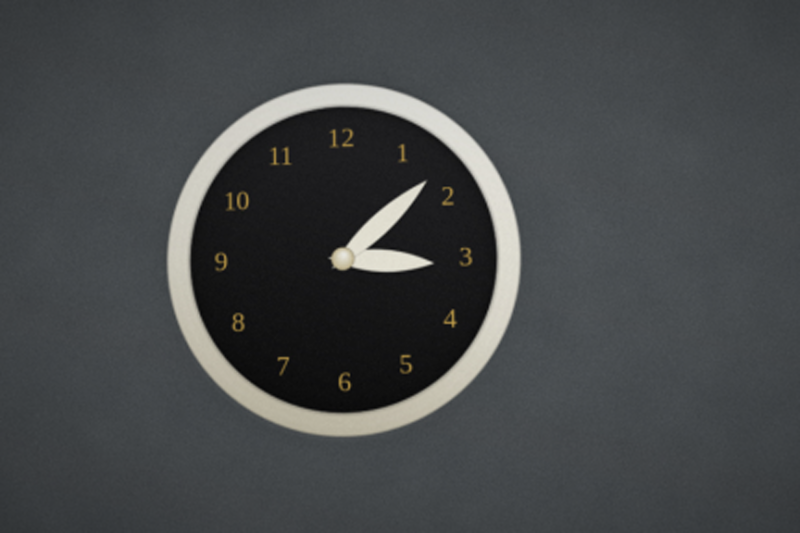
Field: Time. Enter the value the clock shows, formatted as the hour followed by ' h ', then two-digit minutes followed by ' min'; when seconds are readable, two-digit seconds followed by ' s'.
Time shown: 3 h 08 min
